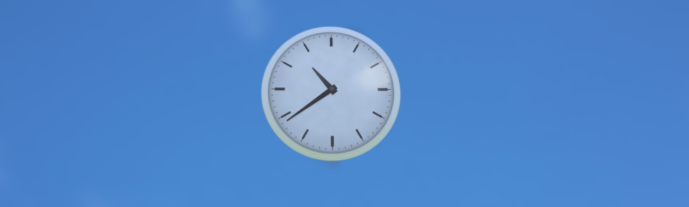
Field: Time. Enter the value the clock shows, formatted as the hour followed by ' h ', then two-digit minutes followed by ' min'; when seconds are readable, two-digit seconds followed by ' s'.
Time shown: 10 h 39 min
